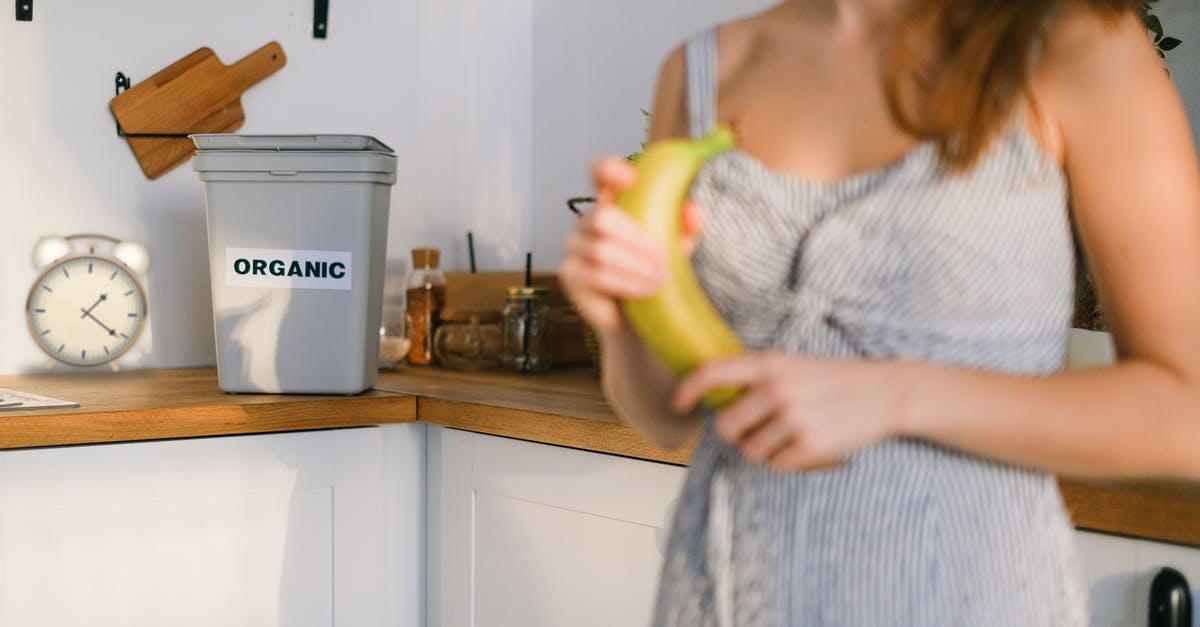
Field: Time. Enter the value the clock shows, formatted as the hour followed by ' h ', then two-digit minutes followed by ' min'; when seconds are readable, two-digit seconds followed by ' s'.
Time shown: 1 h 21 min
